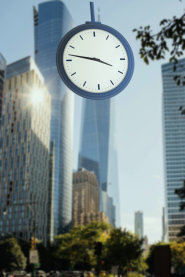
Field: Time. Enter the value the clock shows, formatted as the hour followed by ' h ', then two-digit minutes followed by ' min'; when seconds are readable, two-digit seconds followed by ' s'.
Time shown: 3 h 47 min
